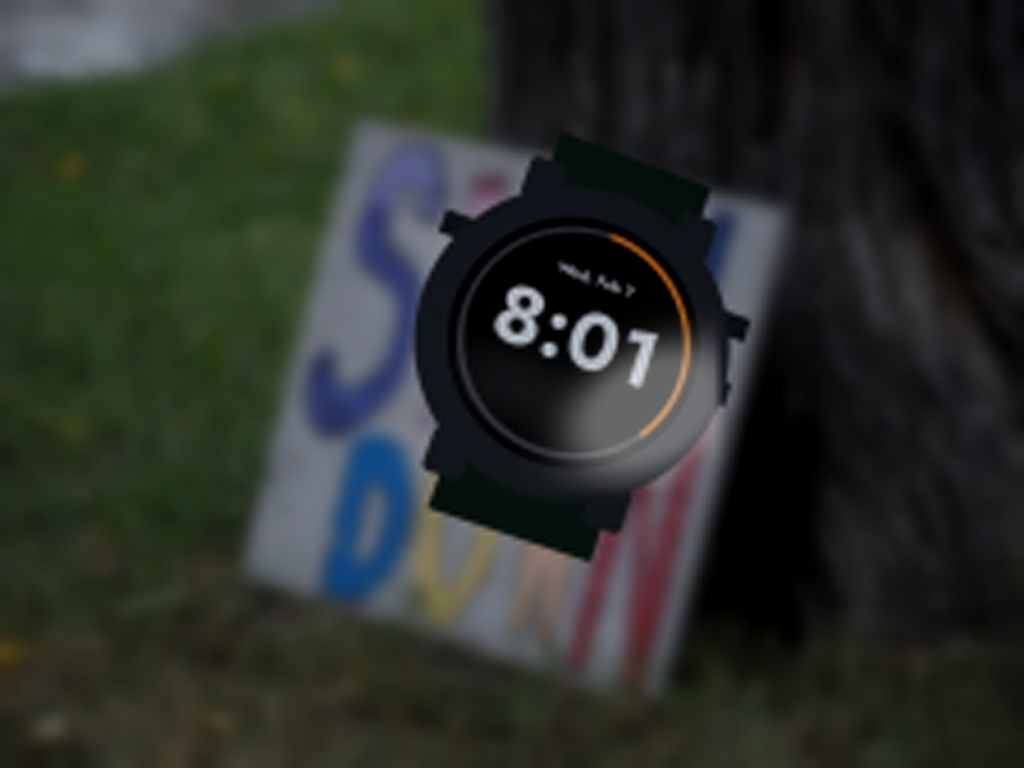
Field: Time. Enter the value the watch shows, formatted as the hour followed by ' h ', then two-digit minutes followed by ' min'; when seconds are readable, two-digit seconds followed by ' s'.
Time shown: 8 h 01 min
